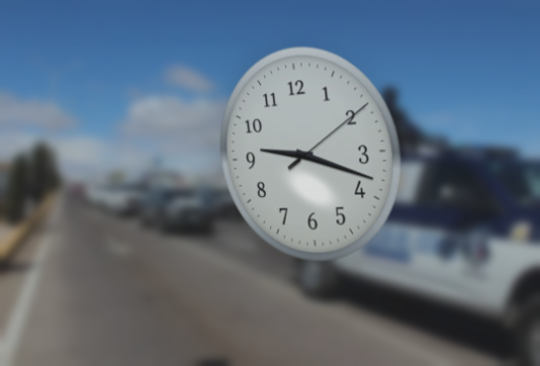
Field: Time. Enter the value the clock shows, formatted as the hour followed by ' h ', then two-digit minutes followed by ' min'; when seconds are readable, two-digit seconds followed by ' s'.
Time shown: 9 h 18 min 10 s
